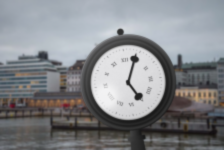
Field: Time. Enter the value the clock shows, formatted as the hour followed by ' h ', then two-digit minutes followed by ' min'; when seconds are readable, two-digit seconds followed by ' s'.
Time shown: 5 h 04 min
